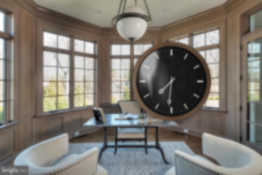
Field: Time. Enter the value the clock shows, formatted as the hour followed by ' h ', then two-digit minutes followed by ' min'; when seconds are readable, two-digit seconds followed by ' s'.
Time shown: 7 h 31 min
